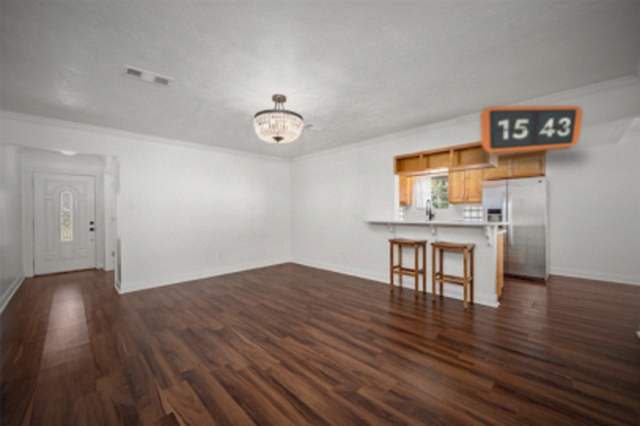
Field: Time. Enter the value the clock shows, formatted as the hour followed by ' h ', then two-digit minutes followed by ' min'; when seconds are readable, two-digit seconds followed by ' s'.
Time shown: 15 h 43 min
